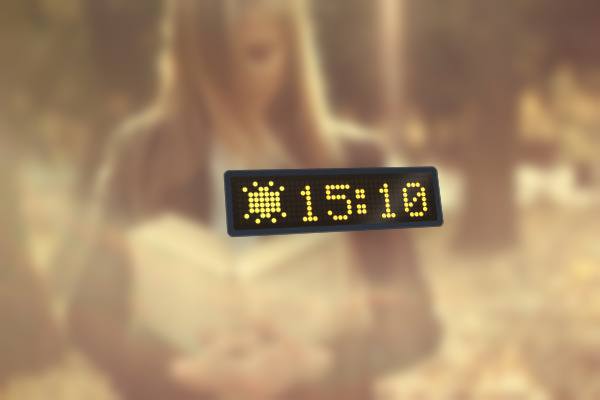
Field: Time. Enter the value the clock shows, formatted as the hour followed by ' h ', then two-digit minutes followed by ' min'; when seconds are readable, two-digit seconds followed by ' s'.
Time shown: 15 h 10 min
